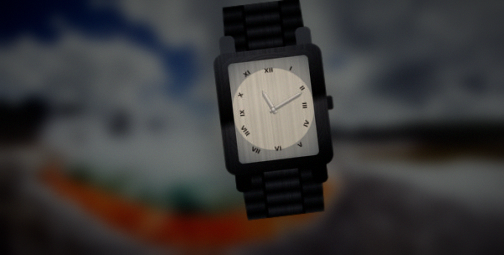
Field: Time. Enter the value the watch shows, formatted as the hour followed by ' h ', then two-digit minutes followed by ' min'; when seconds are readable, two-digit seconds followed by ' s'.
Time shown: 11 h 11 min
